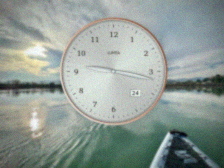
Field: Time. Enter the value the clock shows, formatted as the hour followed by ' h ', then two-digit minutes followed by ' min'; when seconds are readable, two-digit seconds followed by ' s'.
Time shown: 9 h 17 min
